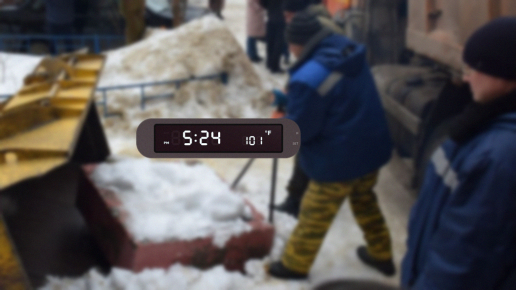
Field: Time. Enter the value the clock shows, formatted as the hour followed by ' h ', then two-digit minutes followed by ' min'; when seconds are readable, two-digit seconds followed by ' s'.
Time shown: 5 h 24 min
